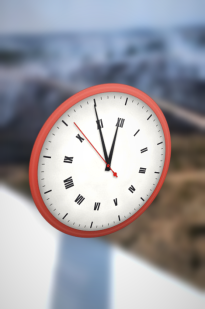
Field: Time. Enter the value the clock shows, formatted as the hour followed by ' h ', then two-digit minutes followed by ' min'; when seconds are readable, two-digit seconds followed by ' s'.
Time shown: 11 h 54 min 51 s
